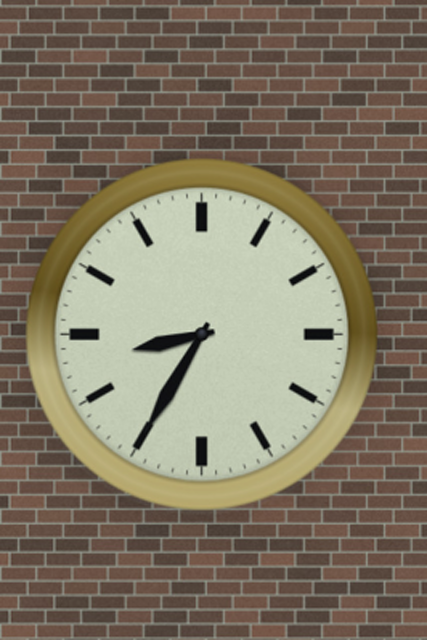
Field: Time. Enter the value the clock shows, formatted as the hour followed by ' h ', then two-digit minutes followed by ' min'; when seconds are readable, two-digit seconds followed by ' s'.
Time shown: 8 h 35 min
